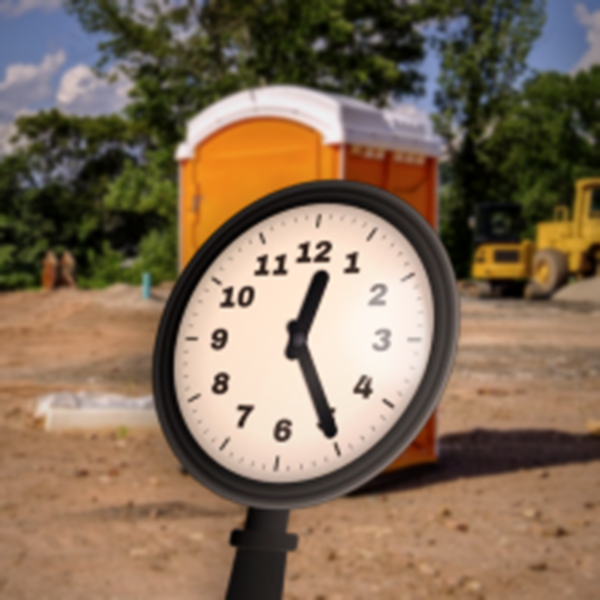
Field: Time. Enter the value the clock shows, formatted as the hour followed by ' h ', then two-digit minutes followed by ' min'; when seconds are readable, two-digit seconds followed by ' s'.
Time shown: 12 h 25 min
